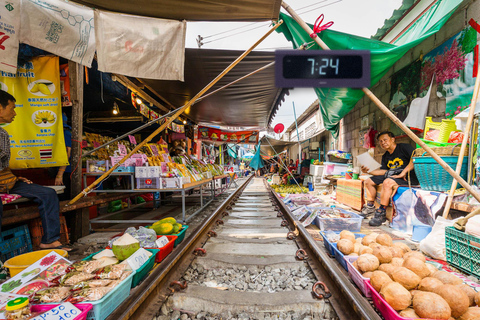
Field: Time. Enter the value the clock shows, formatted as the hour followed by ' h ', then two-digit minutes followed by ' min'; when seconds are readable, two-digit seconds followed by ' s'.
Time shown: 7 h 24 min
